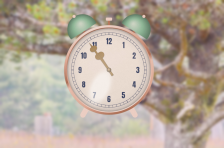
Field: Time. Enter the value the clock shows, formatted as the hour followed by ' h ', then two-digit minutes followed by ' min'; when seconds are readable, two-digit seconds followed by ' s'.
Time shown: 10 h 54 min
